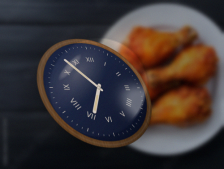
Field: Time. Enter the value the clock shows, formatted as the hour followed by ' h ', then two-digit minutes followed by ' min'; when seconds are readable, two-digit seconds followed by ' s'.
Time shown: 6 h 53 min
